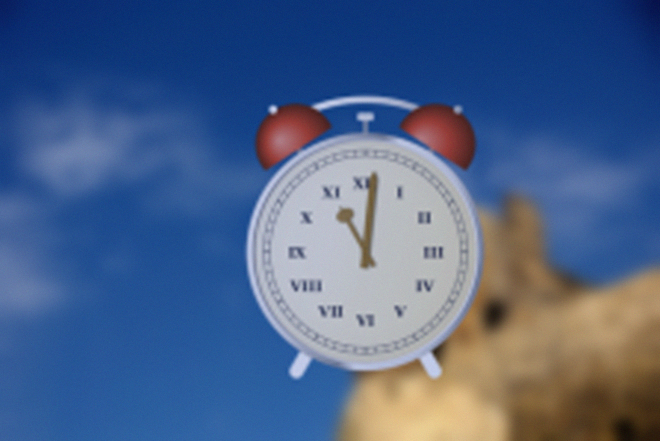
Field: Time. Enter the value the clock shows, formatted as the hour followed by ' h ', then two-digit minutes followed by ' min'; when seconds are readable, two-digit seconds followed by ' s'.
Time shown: 11 h 01 min
